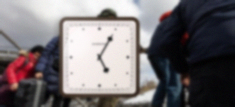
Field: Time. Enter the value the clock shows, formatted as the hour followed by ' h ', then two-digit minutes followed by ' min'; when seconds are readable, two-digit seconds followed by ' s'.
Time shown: 5 h 05 min
